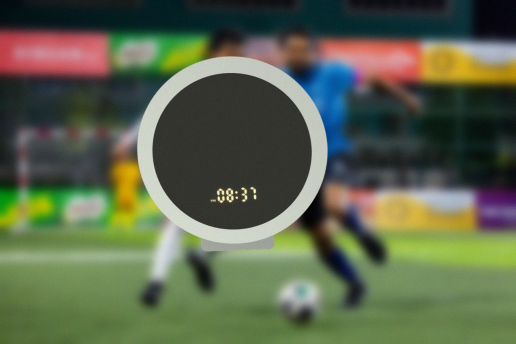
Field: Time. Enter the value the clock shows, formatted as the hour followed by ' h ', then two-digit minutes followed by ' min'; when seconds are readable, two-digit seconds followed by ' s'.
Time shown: 8 h 37 min
